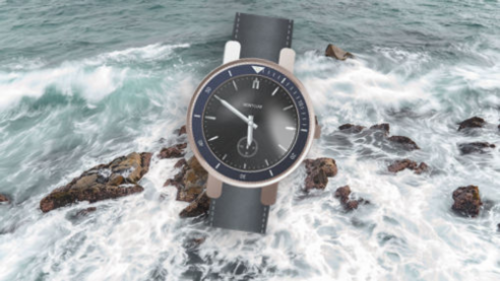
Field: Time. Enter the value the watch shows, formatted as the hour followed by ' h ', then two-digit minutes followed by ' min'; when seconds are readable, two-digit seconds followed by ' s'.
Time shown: 5 h 50 min
